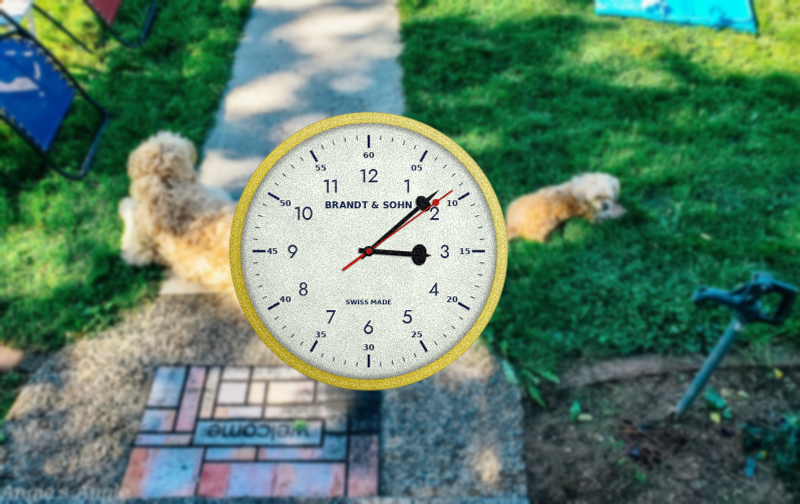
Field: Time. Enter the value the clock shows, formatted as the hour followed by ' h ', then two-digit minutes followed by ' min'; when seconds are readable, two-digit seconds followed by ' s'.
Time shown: 3 h 08 min 09 s
